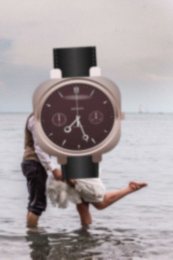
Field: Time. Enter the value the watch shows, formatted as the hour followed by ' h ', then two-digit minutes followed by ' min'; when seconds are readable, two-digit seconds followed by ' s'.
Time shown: 7 h 27 min
